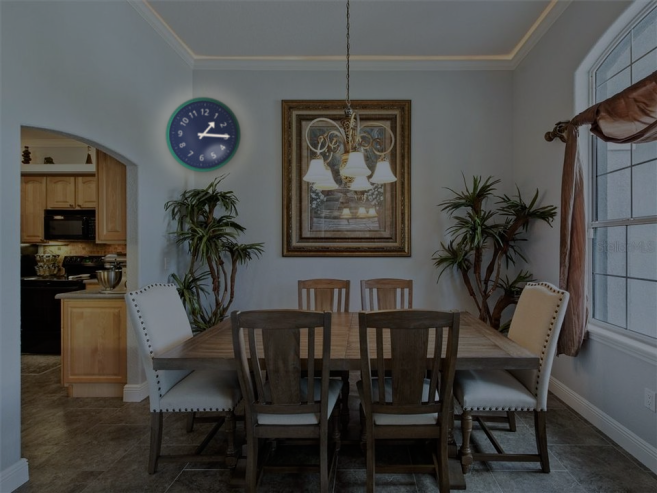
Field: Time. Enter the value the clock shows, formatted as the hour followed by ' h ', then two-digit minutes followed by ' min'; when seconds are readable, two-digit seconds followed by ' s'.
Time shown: 1 h 15 min
